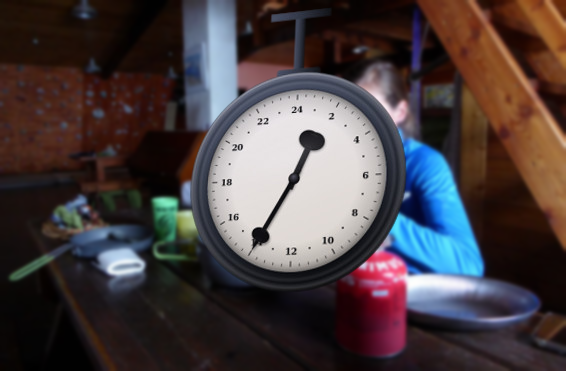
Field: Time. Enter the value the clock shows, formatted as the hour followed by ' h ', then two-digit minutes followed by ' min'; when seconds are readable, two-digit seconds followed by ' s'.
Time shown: 1 h 35 min
